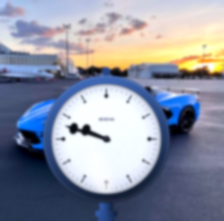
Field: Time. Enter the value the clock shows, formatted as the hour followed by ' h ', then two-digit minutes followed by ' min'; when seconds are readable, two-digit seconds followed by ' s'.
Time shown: 9 h 48 min
